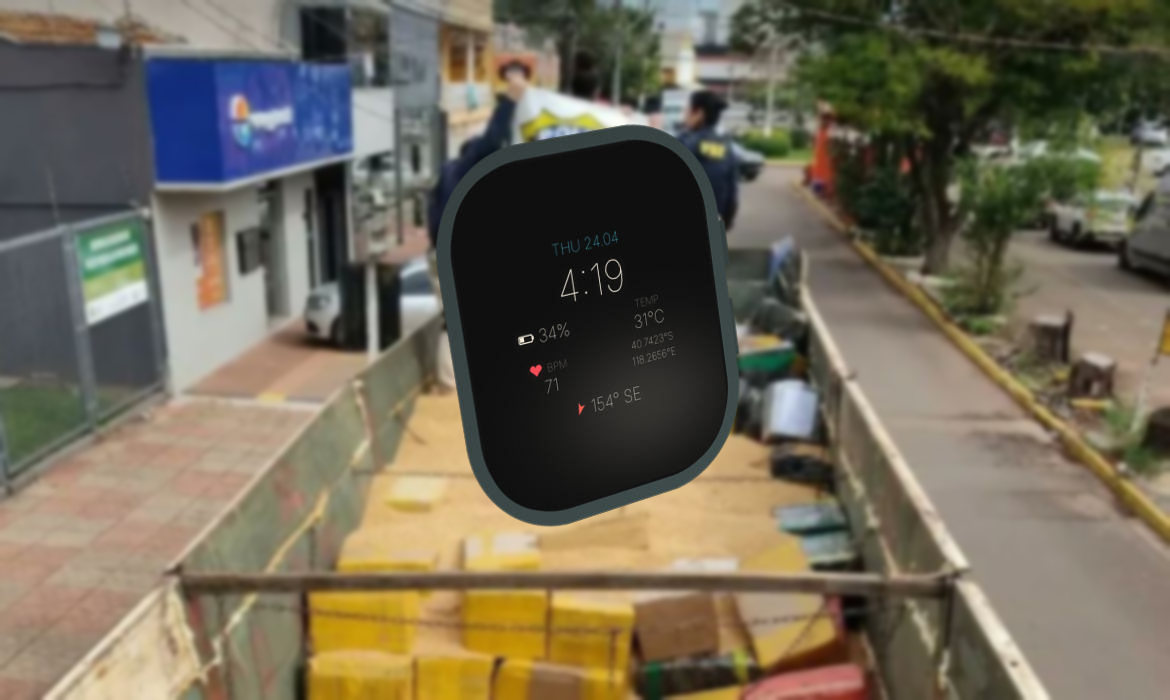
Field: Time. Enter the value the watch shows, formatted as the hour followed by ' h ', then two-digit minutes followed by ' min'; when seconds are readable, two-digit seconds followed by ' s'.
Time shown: 4 h 19 min
